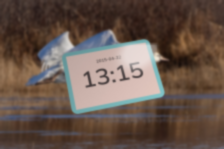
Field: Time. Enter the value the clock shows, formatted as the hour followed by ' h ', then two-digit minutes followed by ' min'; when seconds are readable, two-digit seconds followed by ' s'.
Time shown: 13 h 15 min
